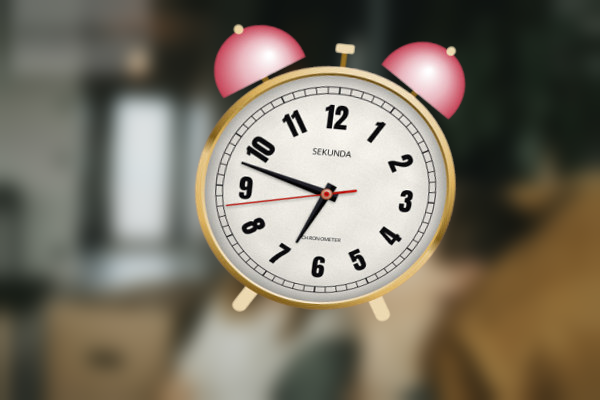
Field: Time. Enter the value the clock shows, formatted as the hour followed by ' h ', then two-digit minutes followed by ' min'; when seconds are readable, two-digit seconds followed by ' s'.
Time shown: 6 h 47 min 43 s
